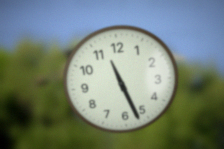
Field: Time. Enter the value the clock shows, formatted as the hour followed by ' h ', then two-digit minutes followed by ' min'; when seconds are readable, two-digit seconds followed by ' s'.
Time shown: 11 h 27 min
